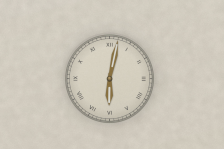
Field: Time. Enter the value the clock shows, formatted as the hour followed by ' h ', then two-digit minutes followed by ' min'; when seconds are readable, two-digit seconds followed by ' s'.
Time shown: 6 h 02 min
